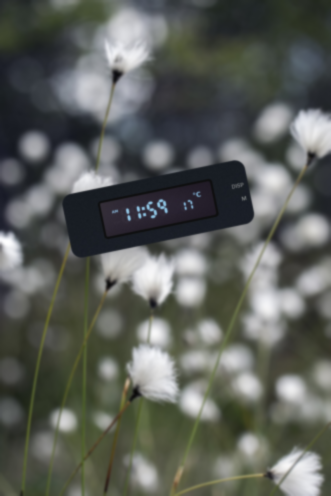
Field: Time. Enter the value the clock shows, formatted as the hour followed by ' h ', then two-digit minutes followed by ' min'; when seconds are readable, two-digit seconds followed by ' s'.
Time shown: 11 h 59 min
